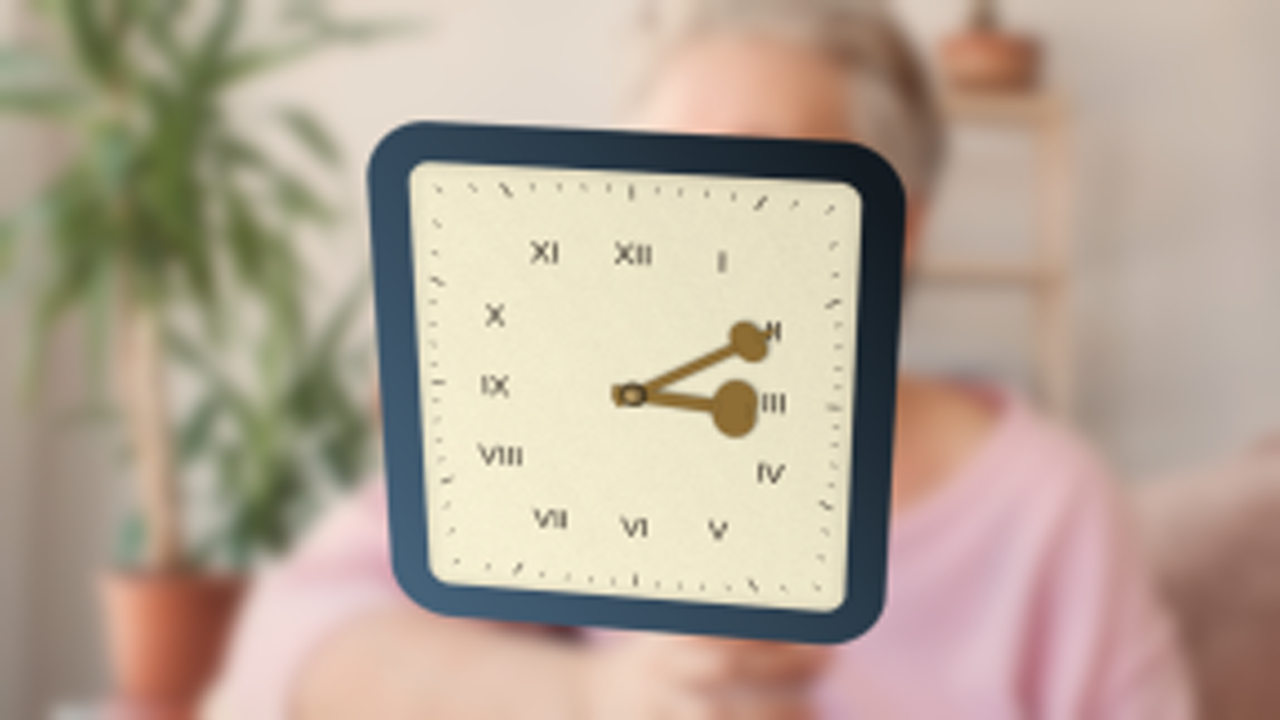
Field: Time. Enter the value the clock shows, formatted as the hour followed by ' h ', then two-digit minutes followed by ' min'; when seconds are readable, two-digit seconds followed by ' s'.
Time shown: 3 h 10 min
